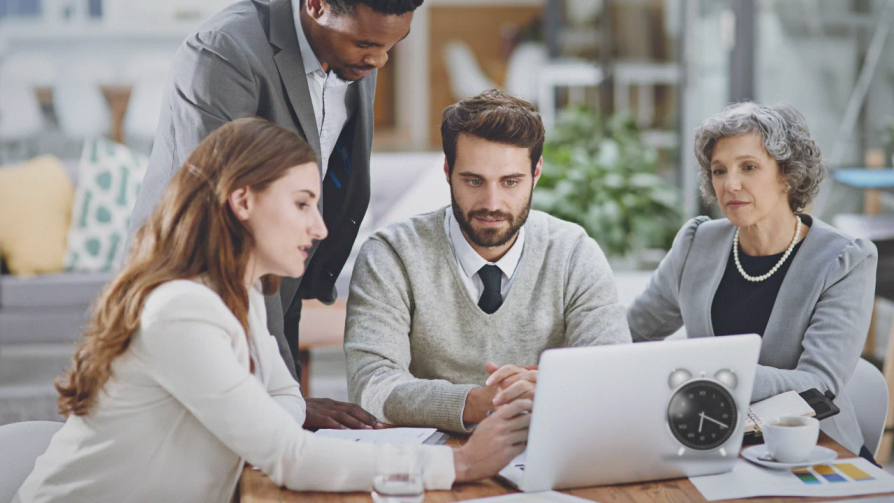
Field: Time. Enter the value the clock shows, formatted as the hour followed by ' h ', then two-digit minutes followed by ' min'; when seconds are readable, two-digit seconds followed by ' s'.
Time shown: 6 h 19 min
